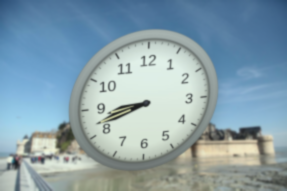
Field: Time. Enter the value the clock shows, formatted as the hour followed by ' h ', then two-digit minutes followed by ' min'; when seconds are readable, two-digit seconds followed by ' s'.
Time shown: 8 h 42 min
